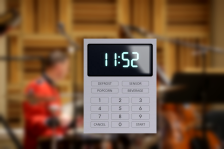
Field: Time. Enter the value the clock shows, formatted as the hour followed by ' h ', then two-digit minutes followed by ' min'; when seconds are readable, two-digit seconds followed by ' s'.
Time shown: 11 h 52 min
